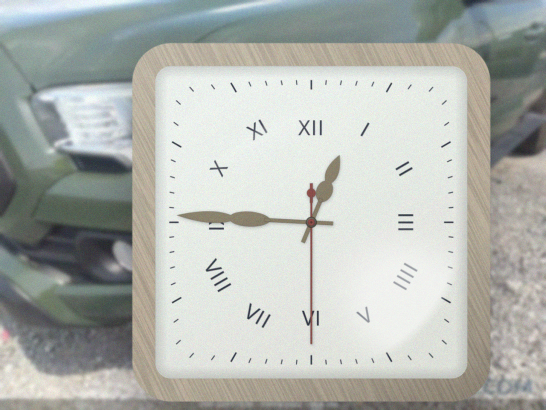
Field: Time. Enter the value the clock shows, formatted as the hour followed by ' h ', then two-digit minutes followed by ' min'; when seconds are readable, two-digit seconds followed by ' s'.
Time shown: 12 h 45 min 30 s
